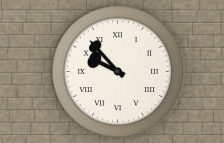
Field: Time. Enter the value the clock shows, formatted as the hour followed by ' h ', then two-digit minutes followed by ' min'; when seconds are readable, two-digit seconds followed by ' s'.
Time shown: 9 h 53 min
